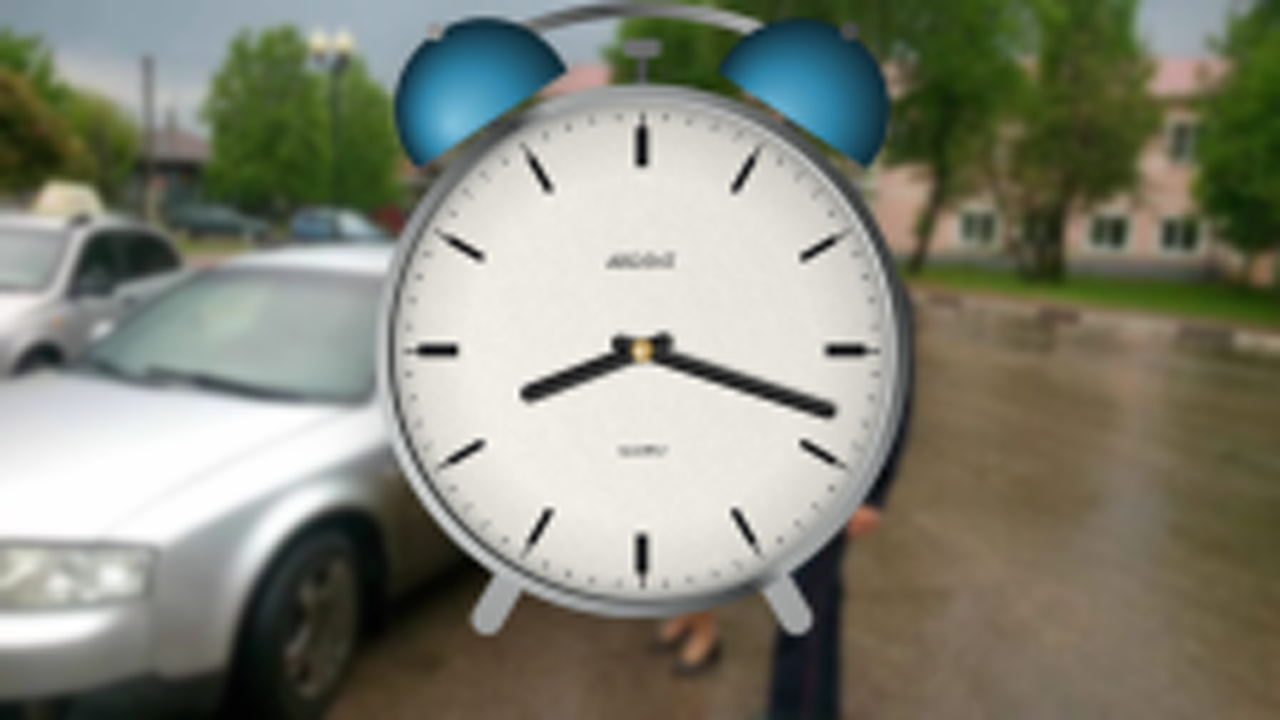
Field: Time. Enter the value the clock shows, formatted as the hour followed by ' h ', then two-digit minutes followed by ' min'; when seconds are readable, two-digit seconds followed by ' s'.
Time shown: 8 h 18 min
